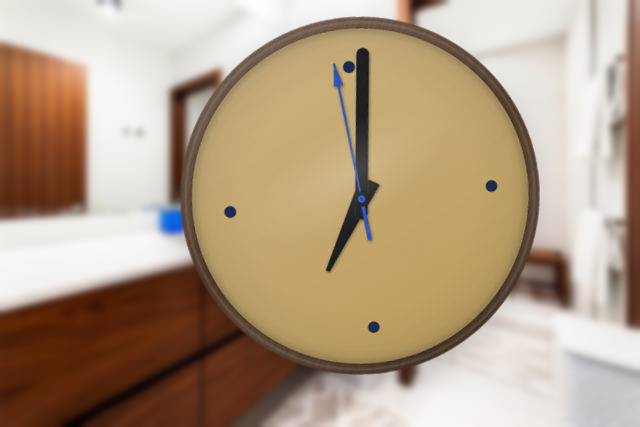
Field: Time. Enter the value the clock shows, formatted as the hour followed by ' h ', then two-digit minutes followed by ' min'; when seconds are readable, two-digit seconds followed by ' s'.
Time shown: 7 h 00 min 59 s
